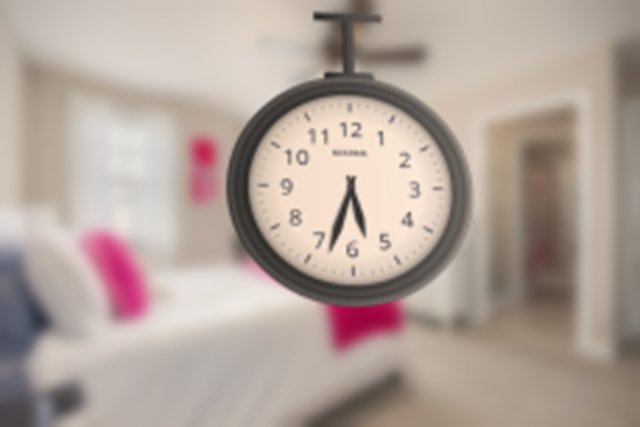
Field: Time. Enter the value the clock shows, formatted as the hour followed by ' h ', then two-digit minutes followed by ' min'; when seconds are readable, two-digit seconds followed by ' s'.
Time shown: 5 h 33 min
